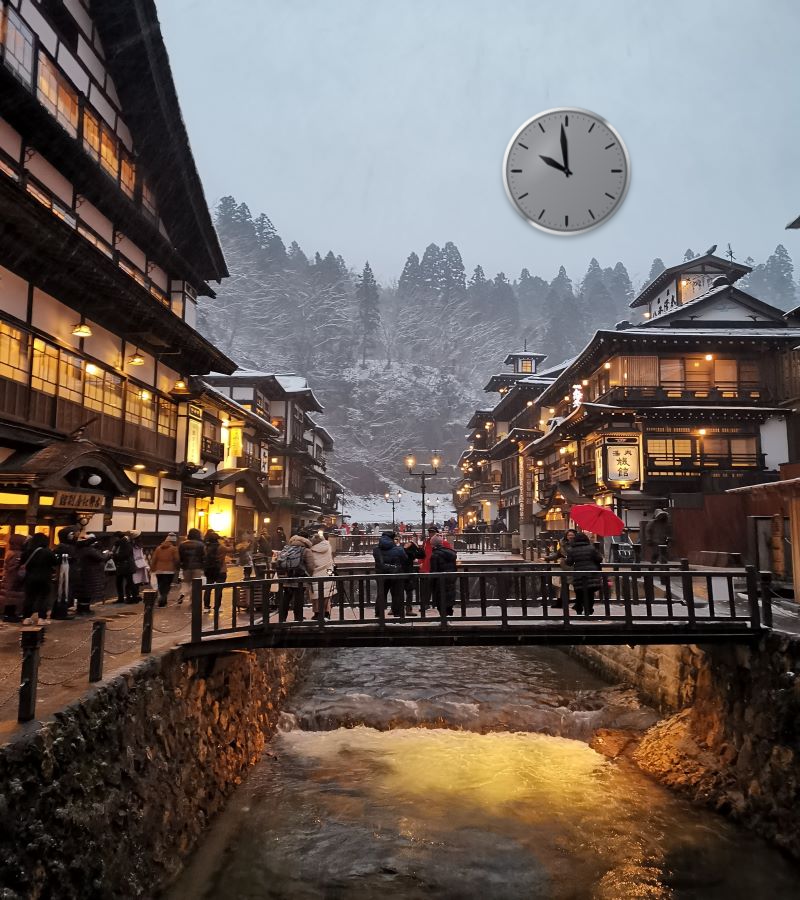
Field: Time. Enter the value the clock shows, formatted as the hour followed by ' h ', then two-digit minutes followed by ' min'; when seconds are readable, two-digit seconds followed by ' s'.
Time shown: 9 h 59 min
